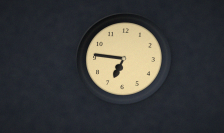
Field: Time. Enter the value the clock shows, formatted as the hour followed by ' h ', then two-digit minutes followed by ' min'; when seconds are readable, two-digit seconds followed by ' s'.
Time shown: 6 h 46 min
